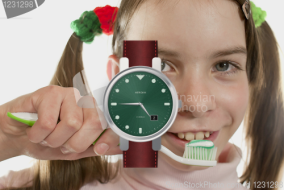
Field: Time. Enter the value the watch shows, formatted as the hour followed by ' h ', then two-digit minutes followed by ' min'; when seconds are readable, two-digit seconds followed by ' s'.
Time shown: 4 h 45 min
